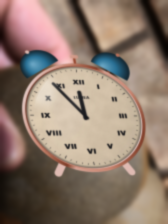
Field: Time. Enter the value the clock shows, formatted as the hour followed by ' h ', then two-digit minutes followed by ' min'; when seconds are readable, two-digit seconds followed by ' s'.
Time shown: 11 h 54 min
